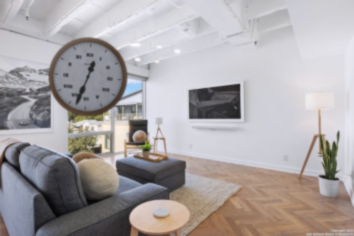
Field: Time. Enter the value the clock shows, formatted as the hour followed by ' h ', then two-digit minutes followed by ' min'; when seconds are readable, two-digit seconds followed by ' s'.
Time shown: 12 h 33 min
